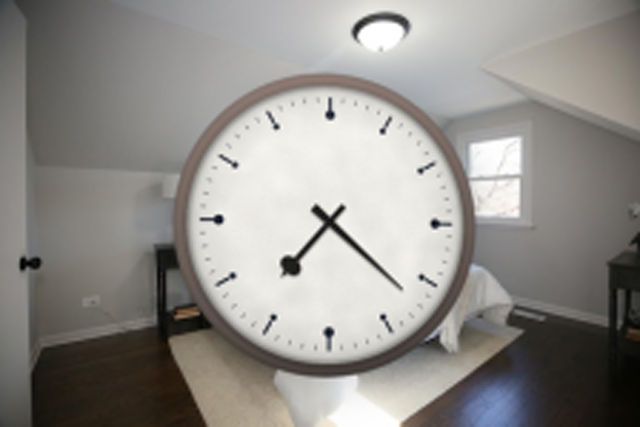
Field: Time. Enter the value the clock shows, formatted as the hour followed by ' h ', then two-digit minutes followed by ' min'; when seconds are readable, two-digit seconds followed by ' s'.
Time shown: 7 h 22 min
